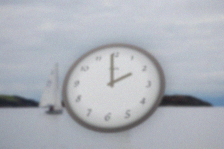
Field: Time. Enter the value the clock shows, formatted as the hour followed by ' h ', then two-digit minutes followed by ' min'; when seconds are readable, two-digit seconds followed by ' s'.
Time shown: 1 h 59 min
